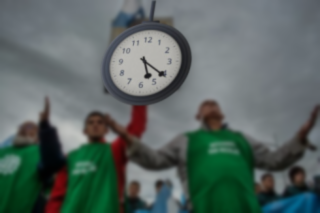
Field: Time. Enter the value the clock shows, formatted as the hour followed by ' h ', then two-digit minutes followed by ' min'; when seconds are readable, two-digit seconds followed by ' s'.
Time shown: 5 h 21 min
